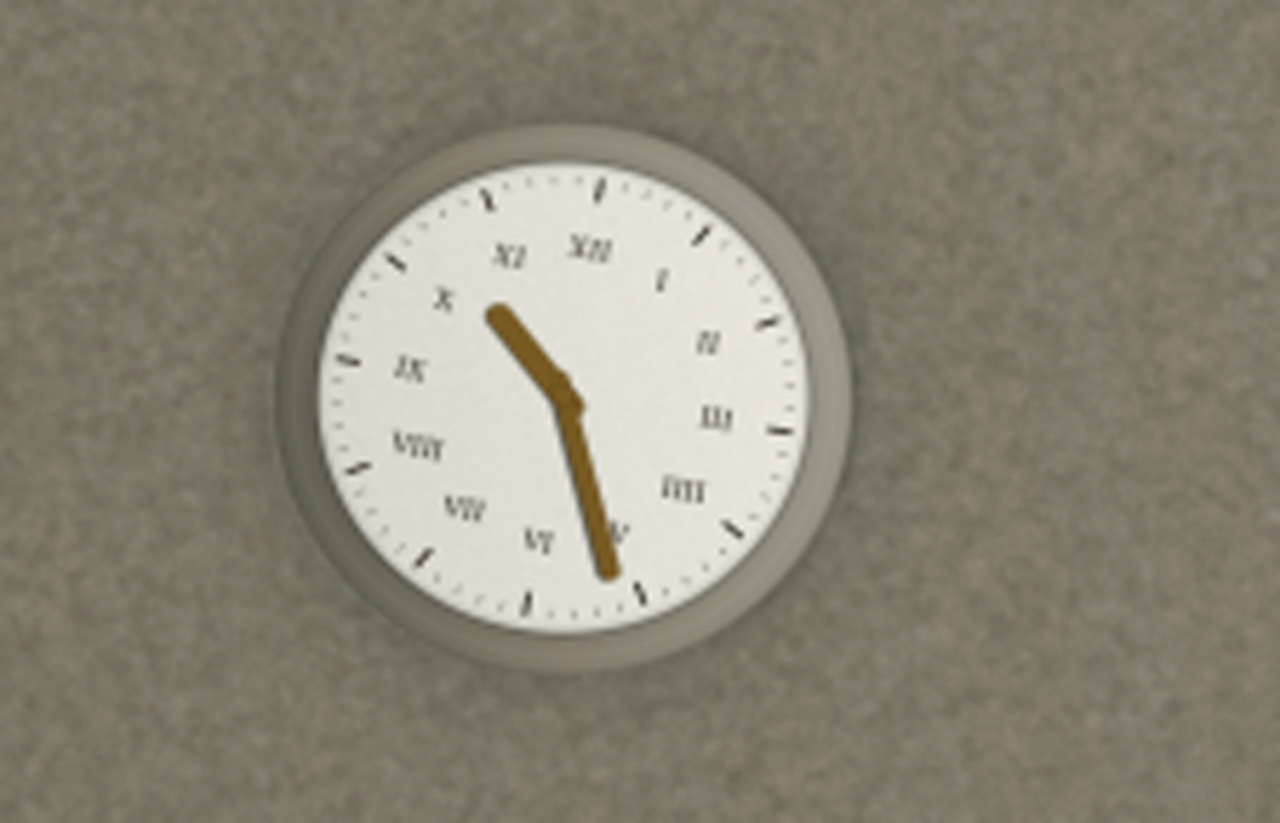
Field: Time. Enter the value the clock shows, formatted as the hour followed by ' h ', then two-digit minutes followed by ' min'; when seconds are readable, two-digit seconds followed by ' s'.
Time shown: 10 h 26 min
